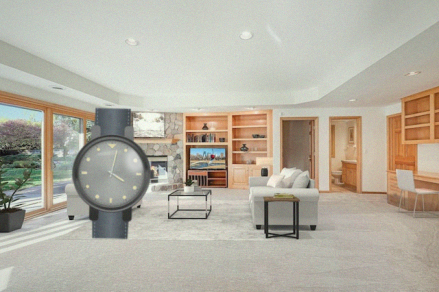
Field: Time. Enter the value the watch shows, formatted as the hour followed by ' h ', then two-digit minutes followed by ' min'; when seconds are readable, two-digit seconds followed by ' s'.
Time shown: 4 h 02 min
